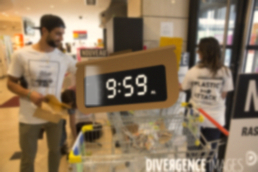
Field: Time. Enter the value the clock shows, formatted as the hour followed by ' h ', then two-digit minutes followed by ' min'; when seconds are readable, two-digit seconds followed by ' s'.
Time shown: 9 h 59 min
